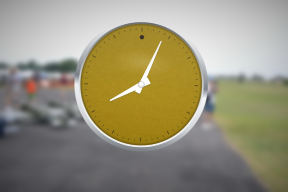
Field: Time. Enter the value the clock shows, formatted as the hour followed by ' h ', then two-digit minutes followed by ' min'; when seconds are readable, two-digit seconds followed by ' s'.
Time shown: 8 h 04 min
